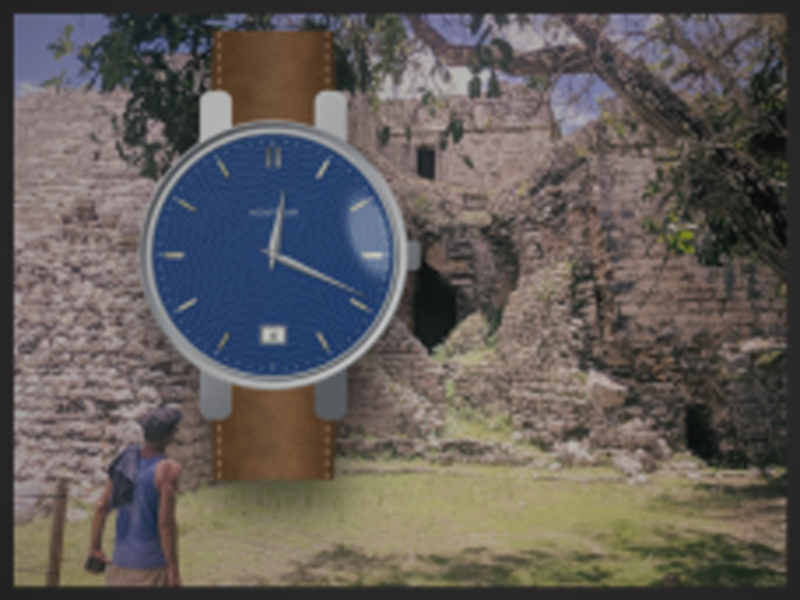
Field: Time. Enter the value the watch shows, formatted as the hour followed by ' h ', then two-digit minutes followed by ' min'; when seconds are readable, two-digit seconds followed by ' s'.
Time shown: 12 h 19 min
